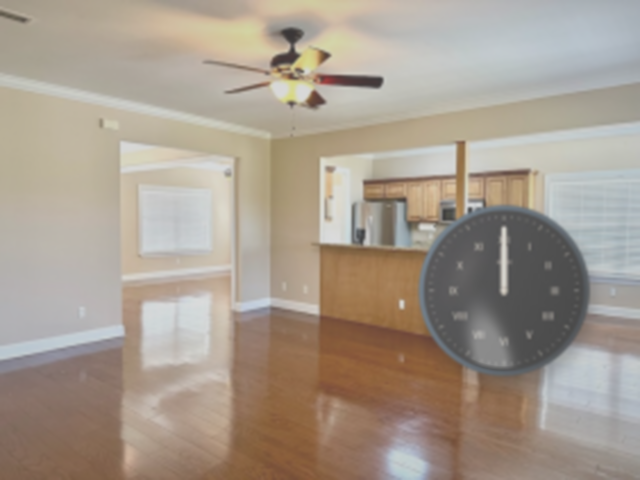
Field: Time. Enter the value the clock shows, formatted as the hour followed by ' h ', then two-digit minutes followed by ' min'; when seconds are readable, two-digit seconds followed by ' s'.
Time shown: 12 h 00 min
